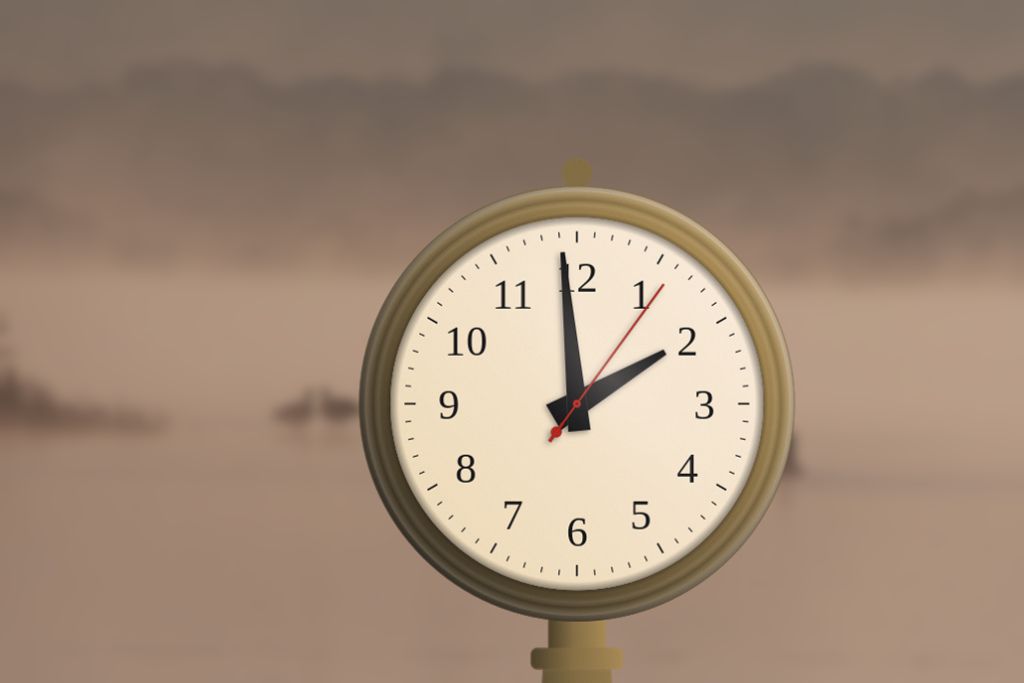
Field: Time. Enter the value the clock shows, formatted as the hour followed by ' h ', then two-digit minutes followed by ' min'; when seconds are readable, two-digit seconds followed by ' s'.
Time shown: 1 h 59 min 06 s
